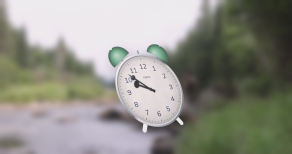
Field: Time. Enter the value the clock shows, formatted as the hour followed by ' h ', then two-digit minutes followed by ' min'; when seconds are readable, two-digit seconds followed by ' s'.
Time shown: 9 h 52 min
